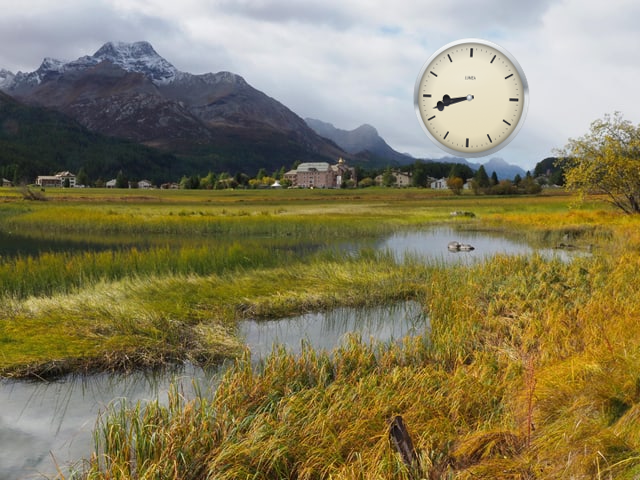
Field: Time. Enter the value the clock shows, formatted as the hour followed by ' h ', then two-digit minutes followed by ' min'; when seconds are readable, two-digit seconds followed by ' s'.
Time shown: 8 h 42 min
